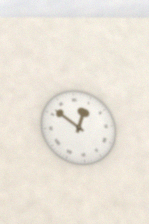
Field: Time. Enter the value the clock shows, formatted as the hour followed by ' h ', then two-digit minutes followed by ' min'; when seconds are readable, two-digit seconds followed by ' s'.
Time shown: 12 h 52 min
